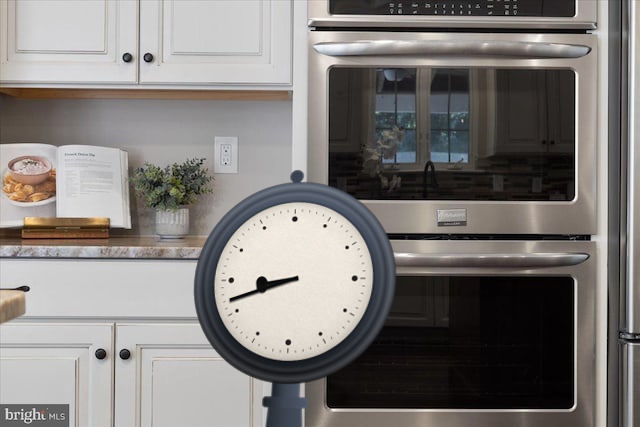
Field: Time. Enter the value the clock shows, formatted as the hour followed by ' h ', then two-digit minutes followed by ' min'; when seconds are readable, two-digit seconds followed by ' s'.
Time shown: 8 h 42 min
